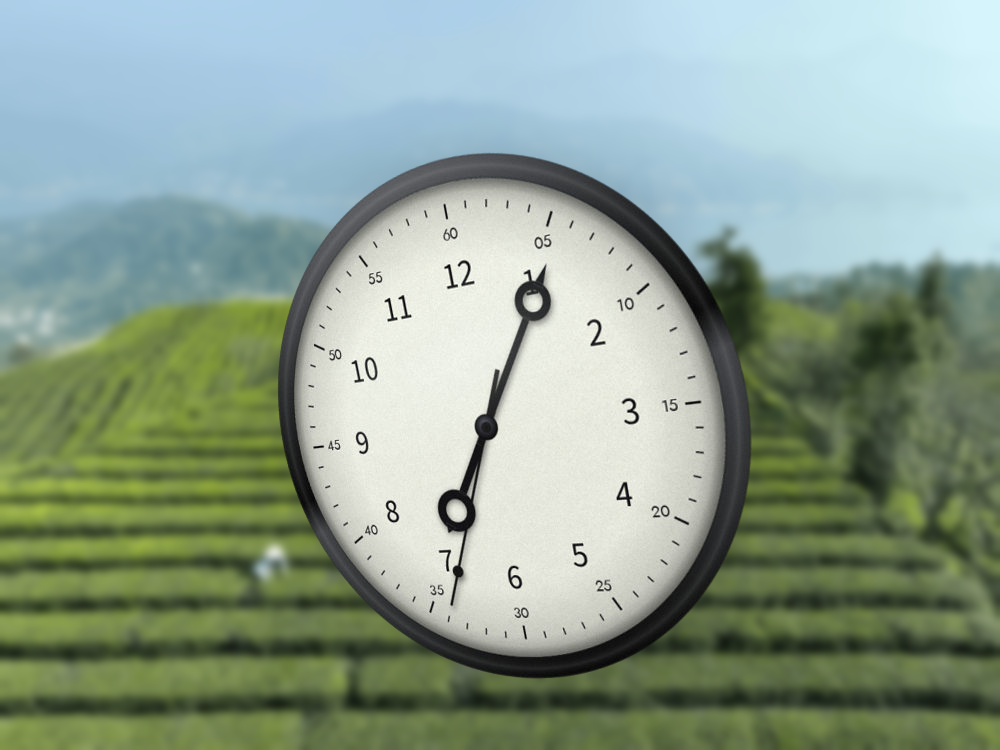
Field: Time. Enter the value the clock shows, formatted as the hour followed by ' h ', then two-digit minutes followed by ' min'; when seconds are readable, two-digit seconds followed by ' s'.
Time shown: 7 h 05 min 34 s
